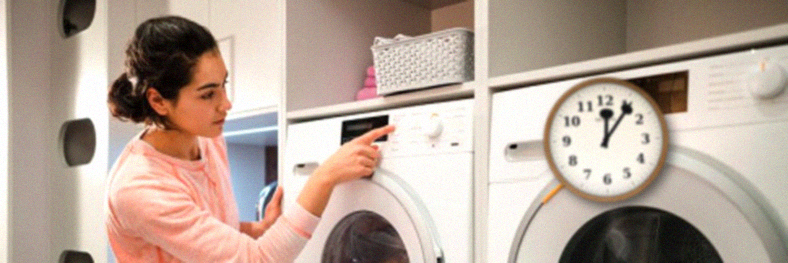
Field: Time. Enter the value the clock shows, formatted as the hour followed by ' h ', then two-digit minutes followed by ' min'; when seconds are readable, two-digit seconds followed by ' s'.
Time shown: 12 h 06 min
